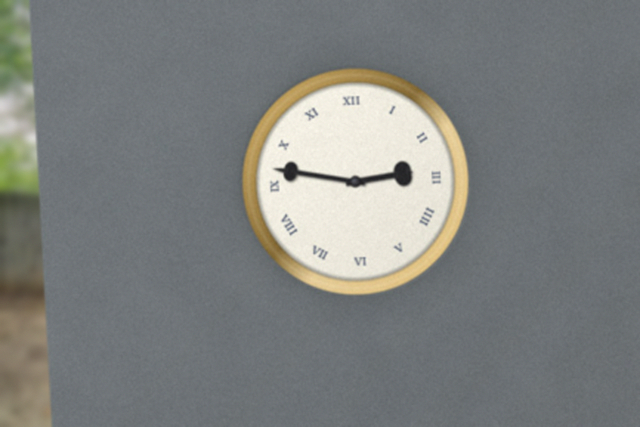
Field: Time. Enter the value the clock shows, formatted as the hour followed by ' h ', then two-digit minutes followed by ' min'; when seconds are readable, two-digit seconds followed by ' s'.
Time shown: 2 h 47 min
